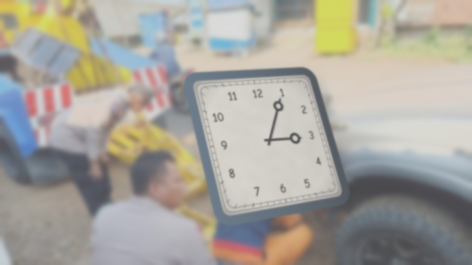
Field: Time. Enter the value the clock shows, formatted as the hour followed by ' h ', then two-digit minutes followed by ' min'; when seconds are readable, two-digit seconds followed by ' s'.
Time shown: 3 h 05 min
